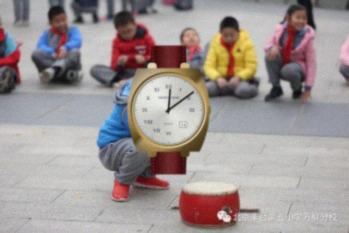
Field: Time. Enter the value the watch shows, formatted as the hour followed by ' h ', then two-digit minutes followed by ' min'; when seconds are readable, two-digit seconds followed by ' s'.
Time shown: 12 h 09 min
